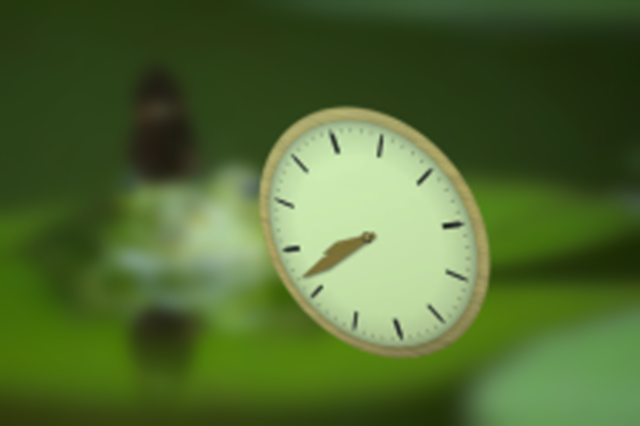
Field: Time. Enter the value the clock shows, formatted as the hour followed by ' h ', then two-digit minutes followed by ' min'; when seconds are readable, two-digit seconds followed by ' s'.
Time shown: 8 h 42 min
